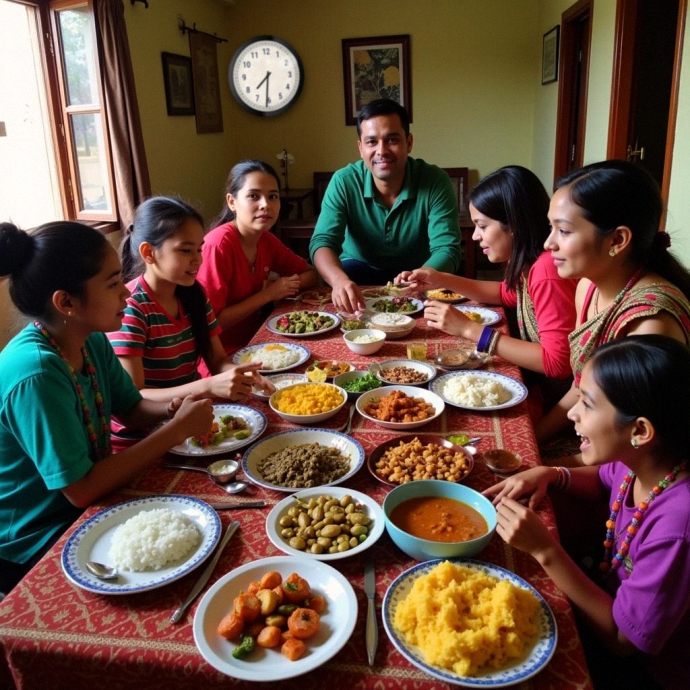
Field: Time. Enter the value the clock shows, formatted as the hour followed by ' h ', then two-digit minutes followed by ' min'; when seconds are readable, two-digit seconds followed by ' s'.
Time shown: 7 h 31 min
